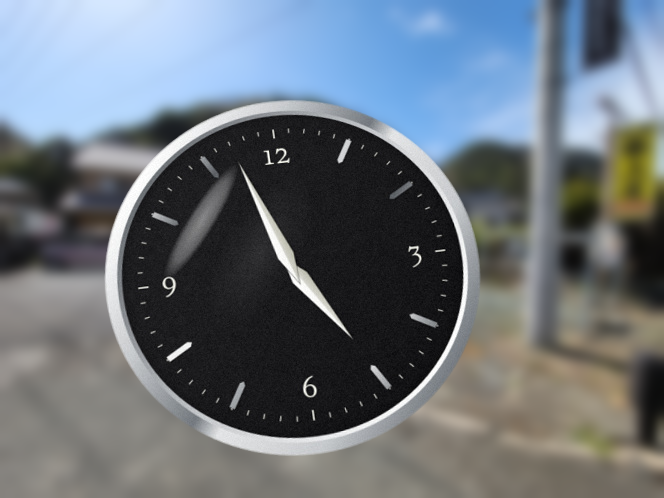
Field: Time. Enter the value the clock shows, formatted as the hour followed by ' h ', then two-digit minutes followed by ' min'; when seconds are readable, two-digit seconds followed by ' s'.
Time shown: 4 h 57 min
